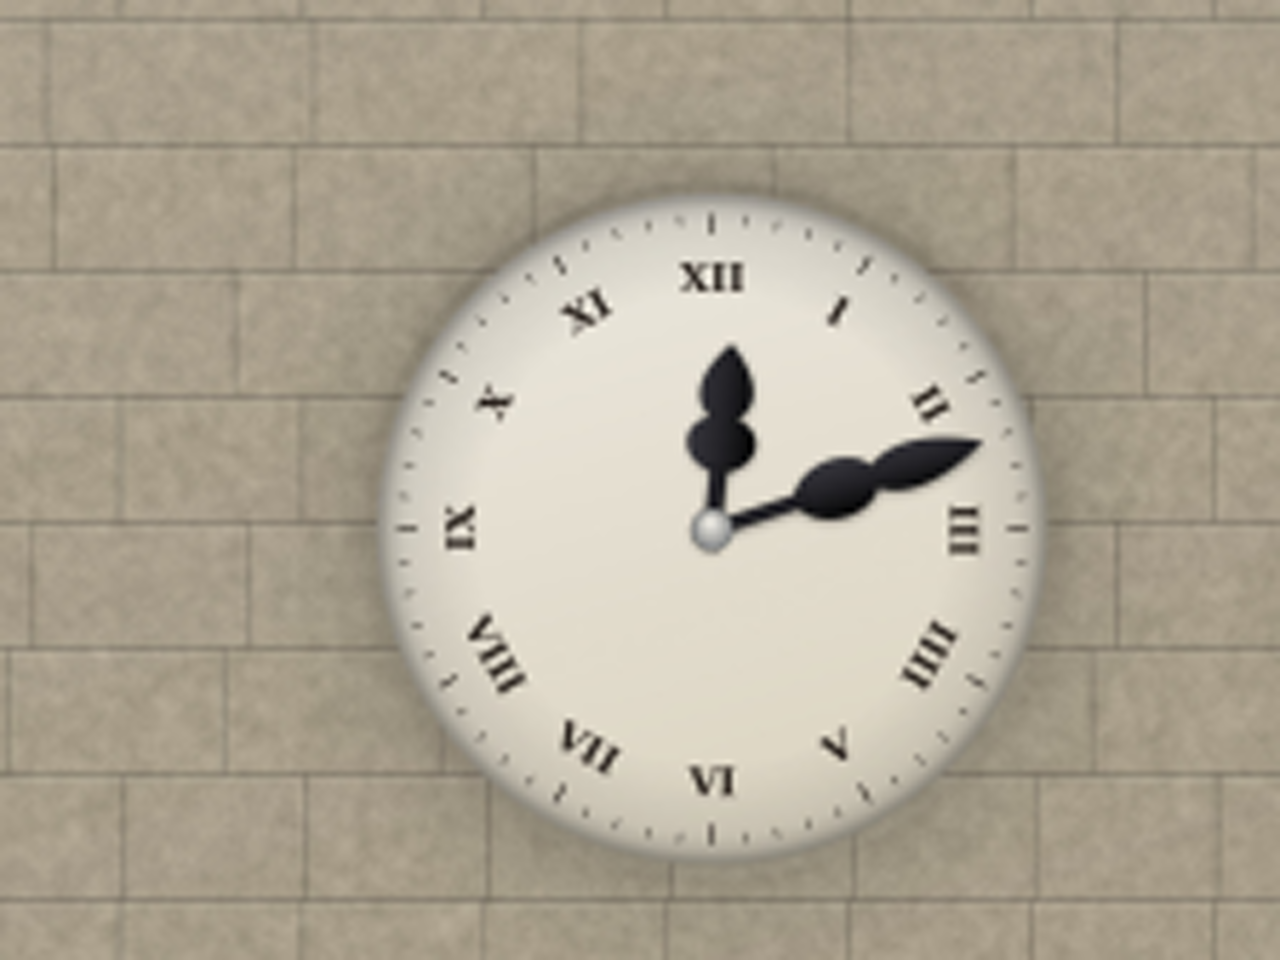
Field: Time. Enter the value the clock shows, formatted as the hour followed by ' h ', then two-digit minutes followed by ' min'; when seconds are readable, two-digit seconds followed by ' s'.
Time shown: 12 h 12 min
